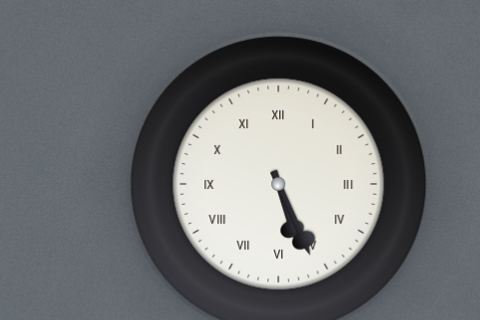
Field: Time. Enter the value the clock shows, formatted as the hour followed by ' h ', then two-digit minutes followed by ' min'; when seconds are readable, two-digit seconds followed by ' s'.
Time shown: 5 h 26 min
